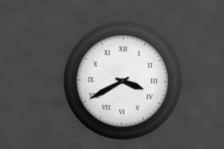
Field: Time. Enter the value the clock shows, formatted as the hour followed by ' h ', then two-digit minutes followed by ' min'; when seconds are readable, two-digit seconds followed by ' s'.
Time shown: 3 h 40 min
